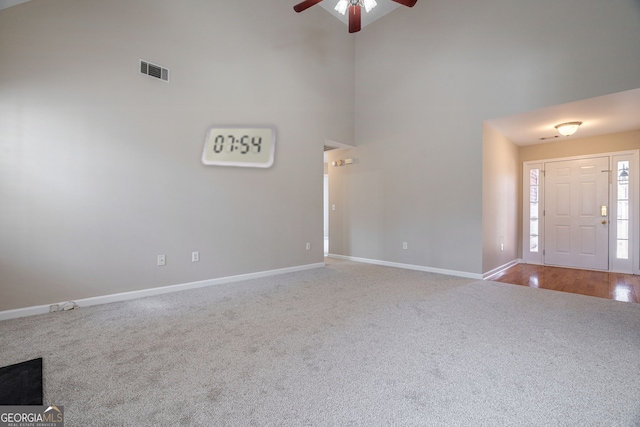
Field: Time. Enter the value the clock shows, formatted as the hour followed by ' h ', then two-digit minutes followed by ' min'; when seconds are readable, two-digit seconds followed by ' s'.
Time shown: 7 h 54 min
